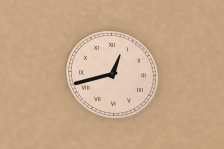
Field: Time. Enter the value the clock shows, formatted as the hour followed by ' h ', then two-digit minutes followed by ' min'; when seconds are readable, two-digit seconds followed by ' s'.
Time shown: 12 h 42 min
